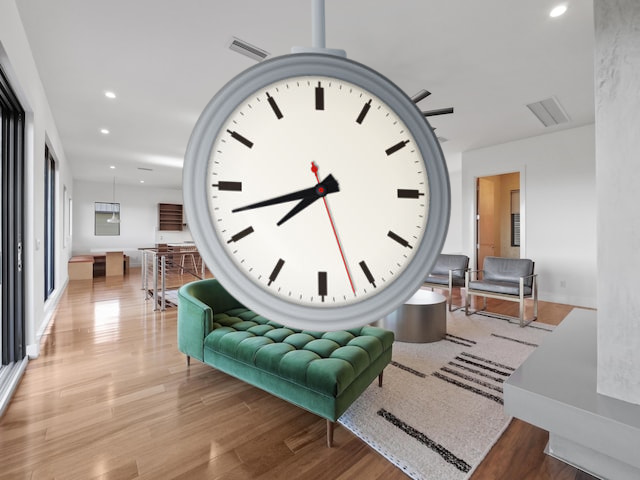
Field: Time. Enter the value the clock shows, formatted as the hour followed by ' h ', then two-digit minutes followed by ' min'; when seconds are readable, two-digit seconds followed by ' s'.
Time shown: 7 h 42 min 27 s
